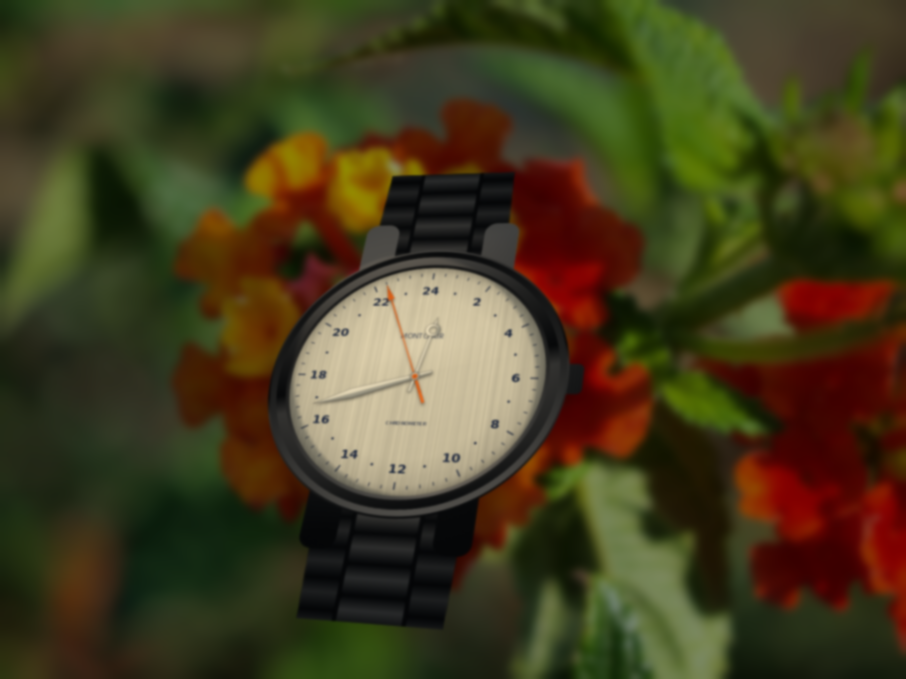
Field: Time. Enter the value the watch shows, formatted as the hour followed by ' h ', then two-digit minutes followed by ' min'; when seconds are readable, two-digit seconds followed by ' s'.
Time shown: 0 h 41 min 56 s
